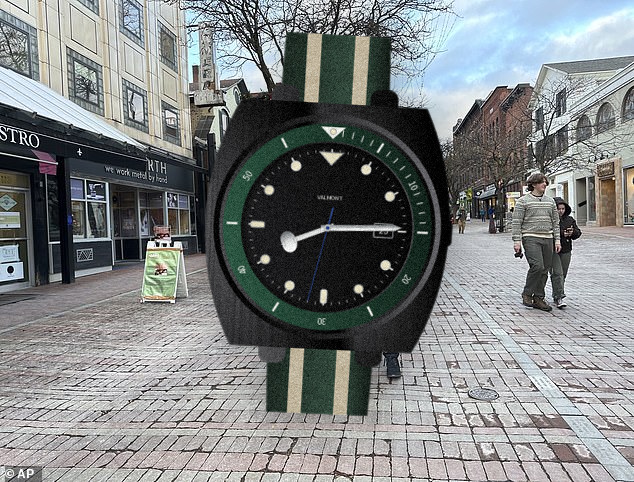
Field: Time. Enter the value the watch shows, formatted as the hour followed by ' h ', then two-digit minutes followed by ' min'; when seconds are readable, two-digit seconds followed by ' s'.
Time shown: 8 h 14 min 32 s
